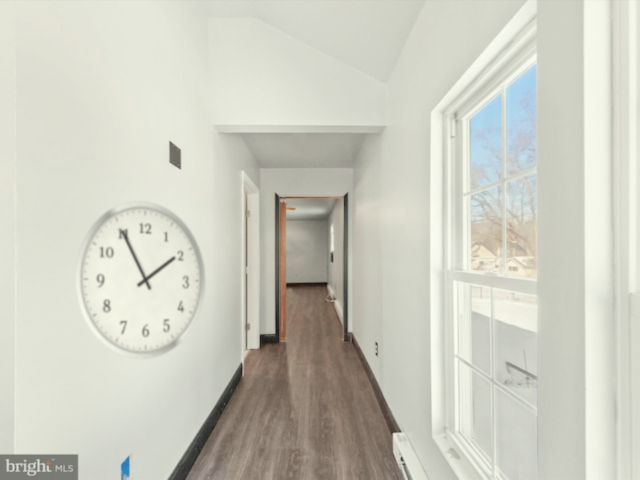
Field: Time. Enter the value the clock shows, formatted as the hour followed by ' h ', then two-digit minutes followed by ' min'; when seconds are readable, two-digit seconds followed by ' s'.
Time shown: 1 h 55 min
